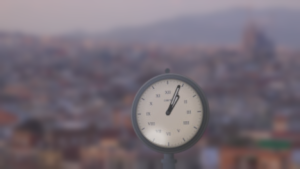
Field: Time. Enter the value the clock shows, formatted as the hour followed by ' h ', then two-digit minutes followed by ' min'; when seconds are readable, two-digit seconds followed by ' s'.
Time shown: 1 h 04 min
